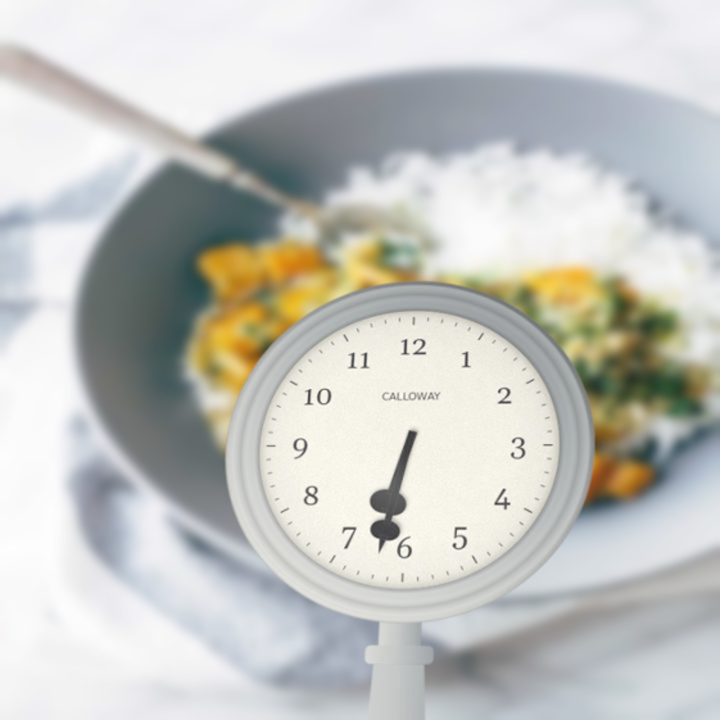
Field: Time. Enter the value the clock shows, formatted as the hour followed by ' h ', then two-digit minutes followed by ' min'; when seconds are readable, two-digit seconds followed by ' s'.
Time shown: 6 h 32 min
